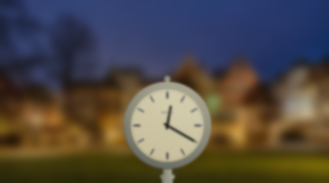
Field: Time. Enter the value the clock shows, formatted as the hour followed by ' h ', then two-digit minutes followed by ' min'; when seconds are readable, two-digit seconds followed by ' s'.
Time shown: 12 h 20 min
